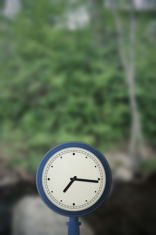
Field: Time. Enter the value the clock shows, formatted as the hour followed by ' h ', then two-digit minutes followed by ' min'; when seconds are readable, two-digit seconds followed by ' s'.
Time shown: 7 h 16 min
